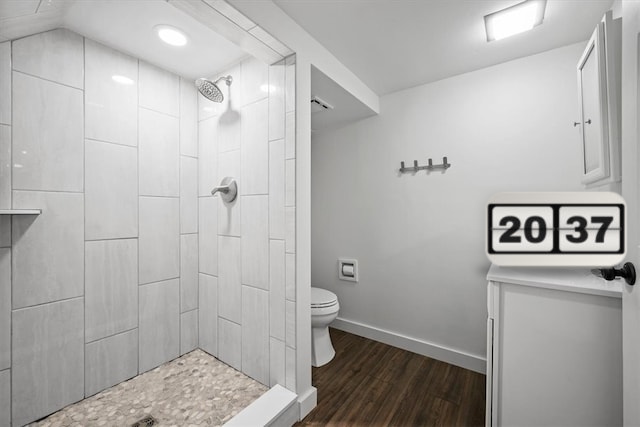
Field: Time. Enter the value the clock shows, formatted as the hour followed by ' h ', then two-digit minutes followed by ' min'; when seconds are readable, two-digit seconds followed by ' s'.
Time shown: 20 h 37 min
